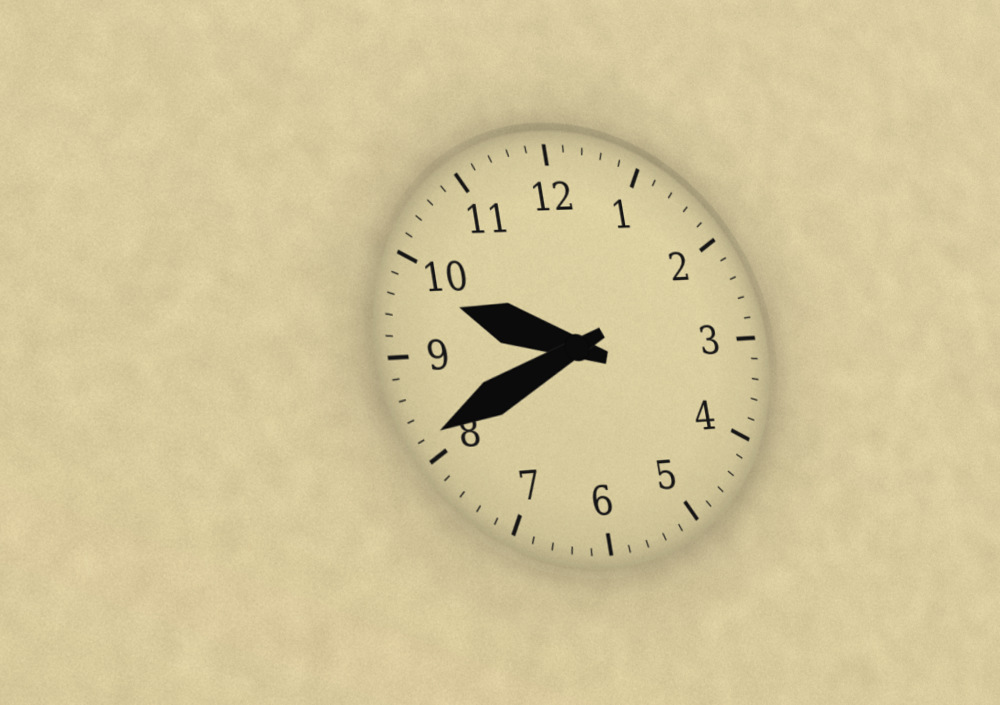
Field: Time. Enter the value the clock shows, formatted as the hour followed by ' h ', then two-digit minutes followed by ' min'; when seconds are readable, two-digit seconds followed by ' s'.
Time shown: 9 h 41 min
